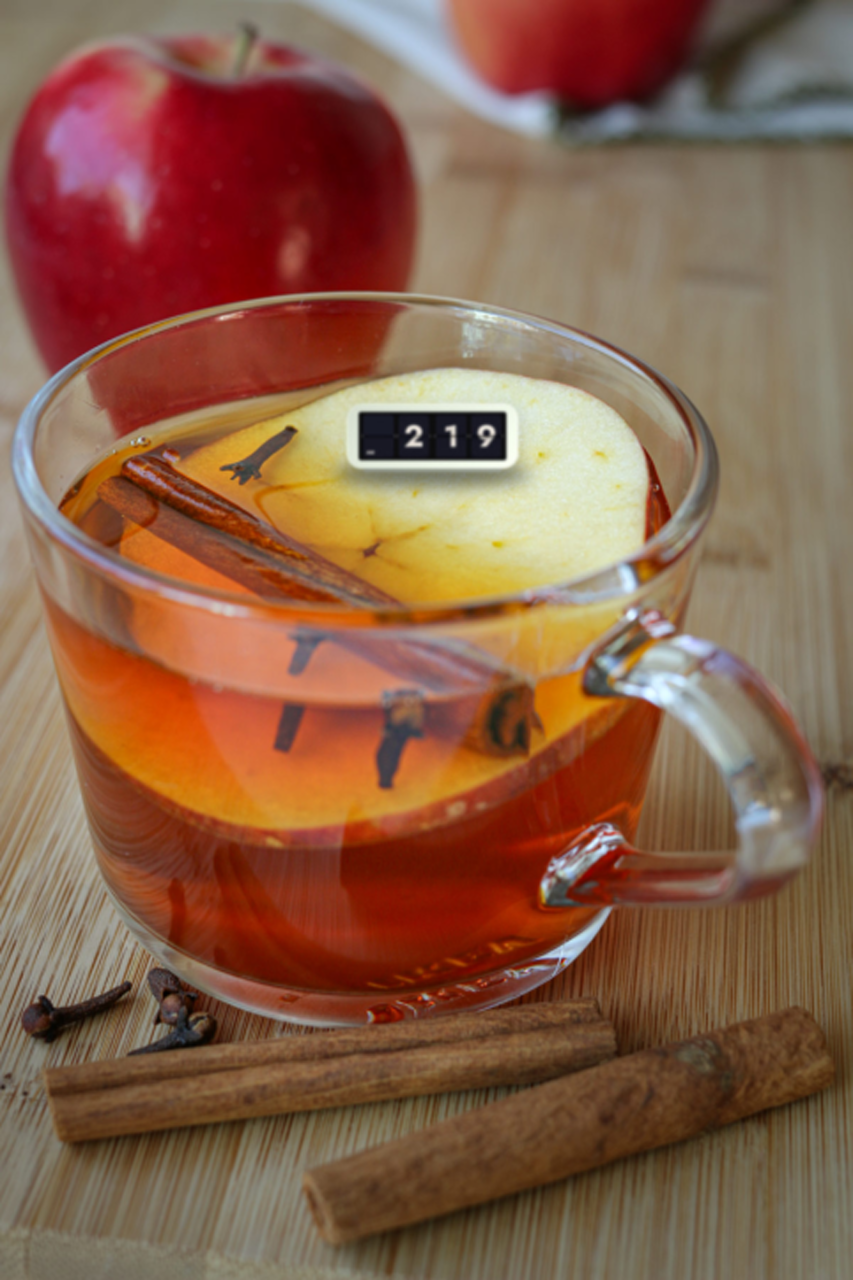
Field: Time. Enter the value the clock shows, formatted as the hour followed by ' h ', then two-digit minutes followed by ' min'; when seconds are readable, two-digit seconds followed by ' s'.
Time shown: 2 h 19 min
